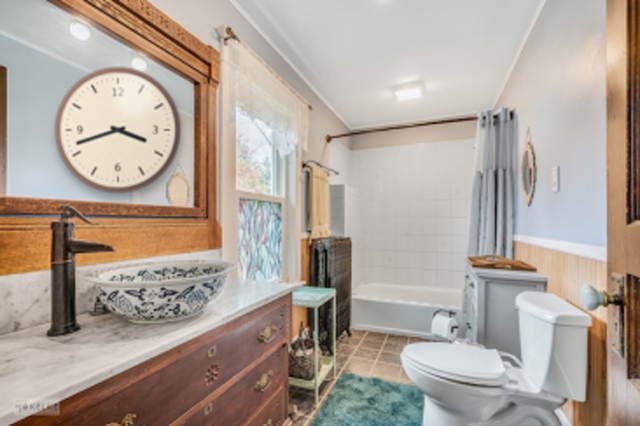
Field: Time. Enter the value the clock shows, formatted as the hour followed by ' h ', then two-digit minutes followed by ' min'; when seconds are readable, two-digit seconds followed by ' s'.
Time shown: 3 h 42 min
